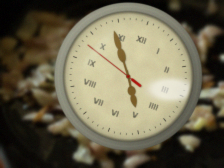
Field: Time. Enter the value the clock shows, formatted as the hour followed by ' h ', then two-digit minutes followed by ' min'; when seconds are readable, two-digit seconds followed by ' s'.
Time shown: 4 h 53 min 48 s
